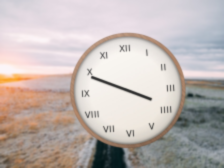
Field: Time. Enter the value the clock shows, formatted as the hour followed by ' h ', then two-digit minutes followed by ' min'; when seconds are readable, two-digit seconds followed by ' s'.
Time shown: 3 h 49 min
